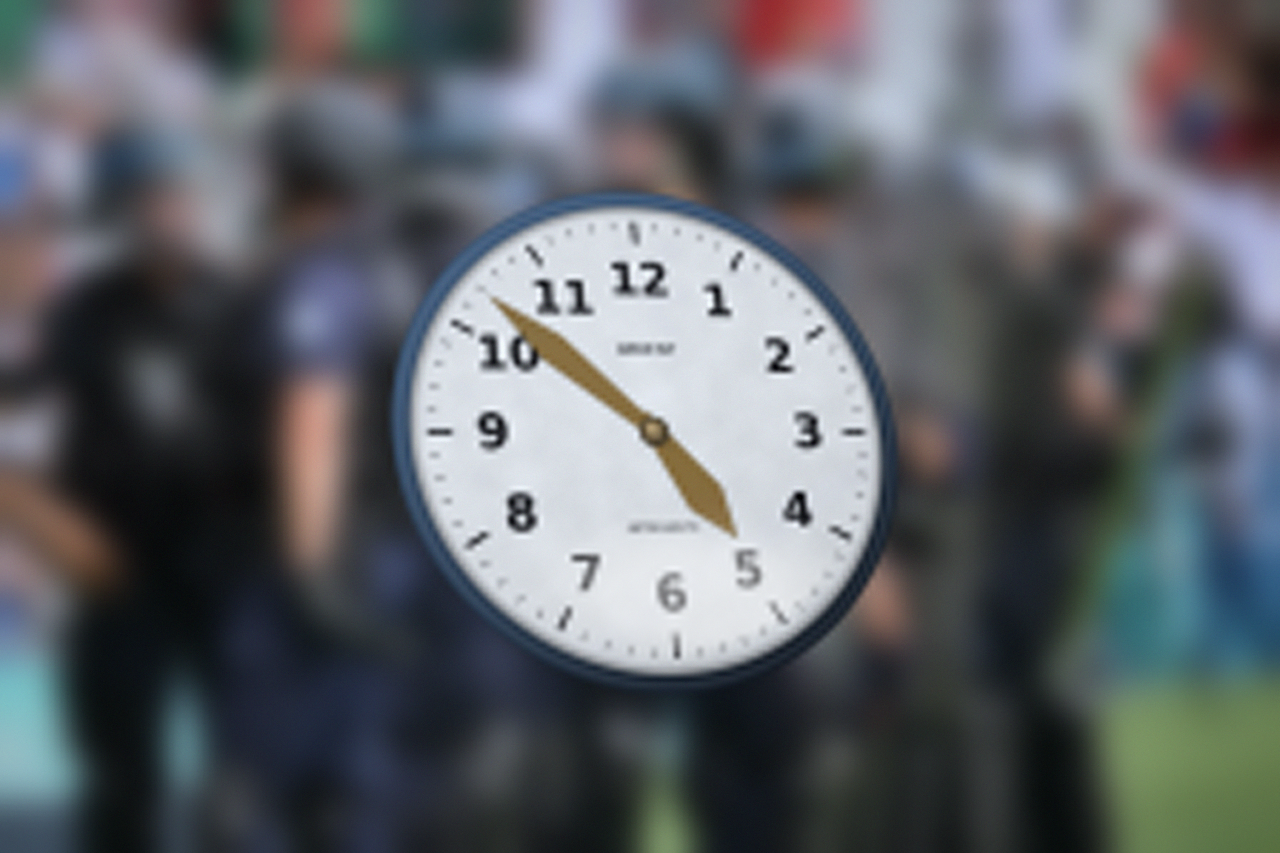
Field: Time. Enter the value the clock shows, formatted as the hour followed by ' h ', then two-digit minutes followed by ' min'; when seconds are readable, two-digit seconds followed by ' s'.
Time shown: 4 h 52 min
